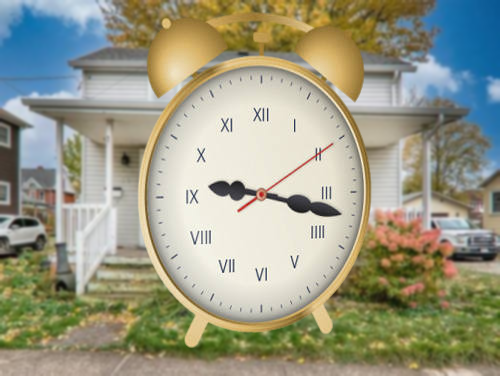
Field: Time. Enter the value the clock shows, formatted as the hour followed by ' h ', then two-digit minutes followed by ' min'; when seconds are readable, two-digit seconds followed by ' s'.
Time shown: 9 h 17 min 10 s
